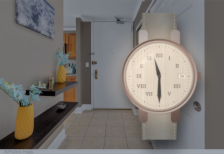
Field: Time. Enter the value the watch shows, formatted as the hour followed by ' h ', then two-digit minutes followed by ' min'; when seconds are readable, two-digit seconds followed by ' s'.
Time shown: 11 h 30 min
